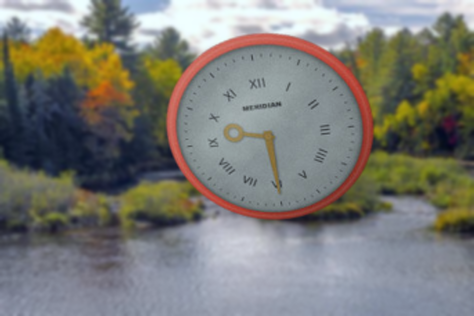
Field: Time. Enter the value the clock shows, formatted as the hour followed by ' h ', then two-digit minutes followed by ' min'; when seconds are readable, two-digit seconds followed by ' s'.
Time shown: 9 h 30 min
